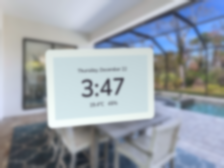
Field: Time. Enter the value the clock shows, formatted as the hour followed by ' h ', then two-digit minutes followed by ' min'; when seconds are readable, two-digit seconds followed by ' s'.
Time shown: 3 h 47 min
